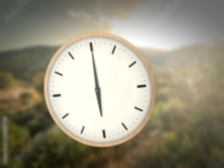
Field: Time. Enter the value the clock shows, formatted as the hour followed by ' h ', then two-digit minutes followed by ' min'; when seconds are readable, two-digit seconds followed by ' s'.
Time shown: 6 h 00 min
